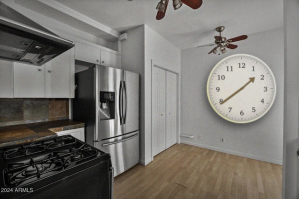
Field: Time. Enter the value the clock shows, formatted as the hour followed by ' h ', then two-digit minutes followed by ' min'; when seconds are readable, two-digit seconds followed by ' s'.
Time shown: 1 h 39 min
